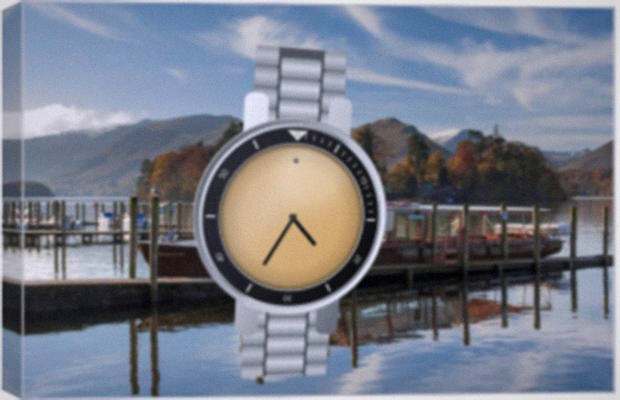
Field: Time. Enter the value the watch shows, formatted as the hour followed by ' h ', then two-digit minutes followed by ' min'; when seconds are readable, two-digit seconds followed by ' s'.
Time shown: 4 h 35 min
